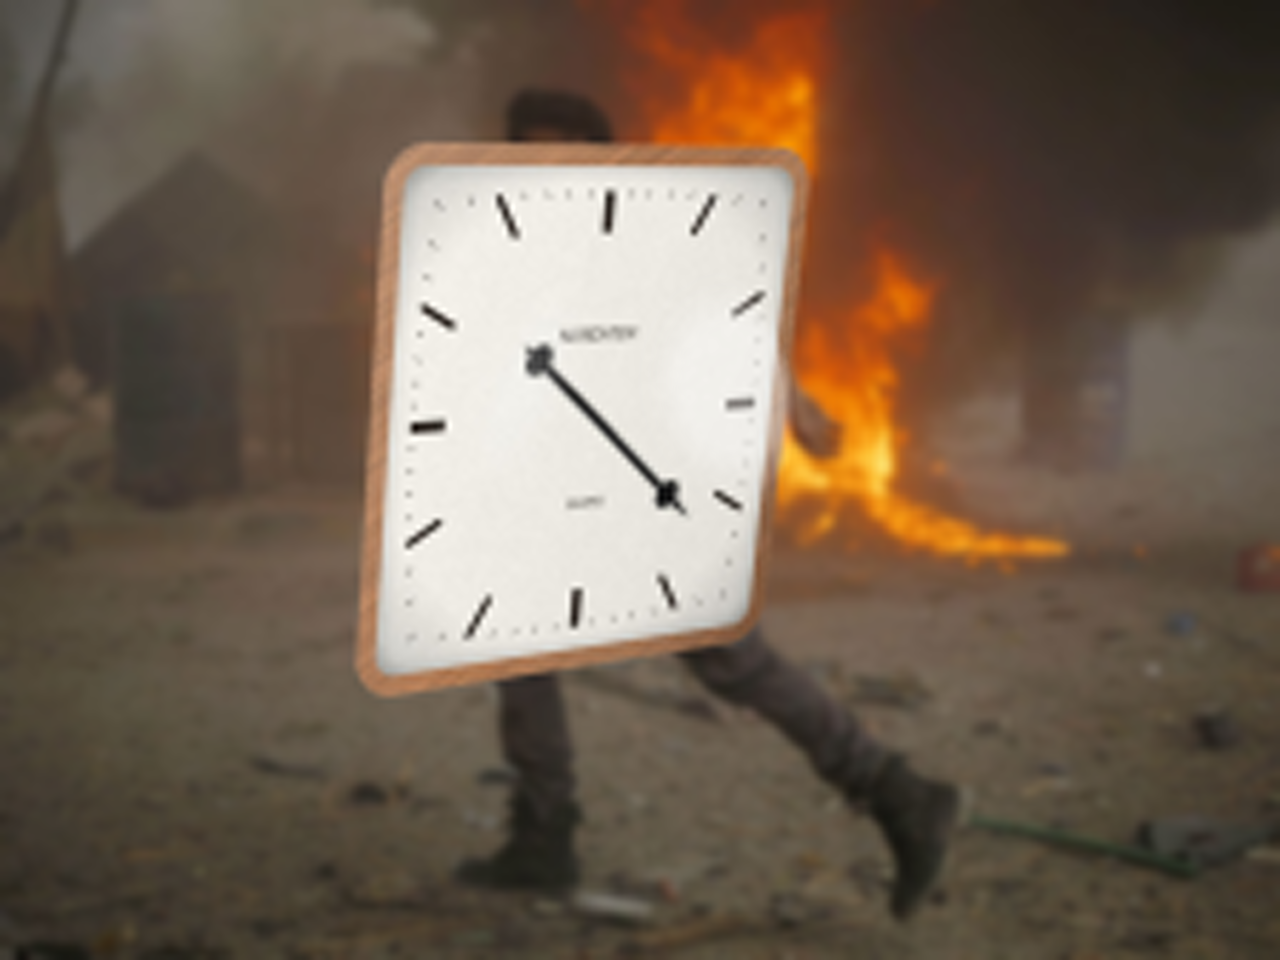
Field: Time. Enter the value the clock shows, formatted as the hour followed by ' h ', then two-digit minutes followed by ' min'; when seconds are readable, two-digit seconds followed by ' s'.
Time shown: 10 h 22 min
